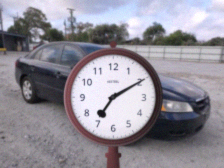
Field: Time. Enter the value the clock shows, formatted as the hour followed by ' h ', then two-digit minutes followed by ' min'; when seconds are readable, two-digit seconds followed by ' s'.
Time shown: 7 h 10 min
